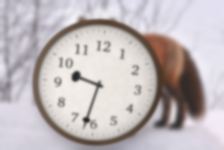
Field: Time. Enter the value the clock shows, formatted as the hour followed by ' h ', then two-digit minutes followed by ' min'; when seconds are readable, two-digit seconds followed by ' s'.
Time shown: 9 h 32 min
